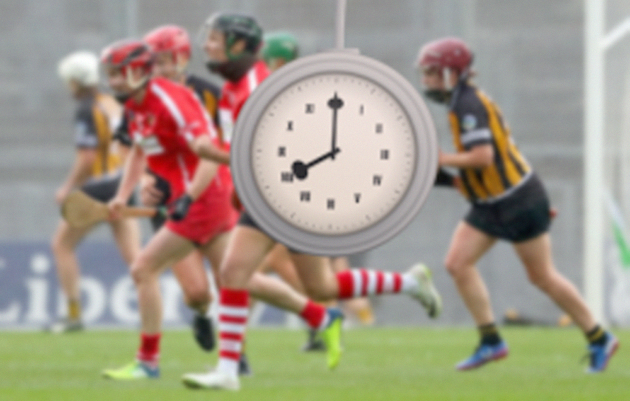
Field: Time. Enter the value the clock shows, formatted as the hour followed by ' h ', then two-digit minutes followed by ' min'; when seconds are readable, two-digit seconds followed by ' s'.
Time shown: 8 h 00 min
